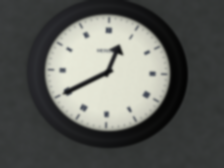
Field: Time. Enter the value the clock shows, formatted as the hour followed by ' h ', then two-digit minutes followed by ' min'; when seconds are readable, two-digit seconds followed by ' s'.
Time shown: 12 h 40 min
